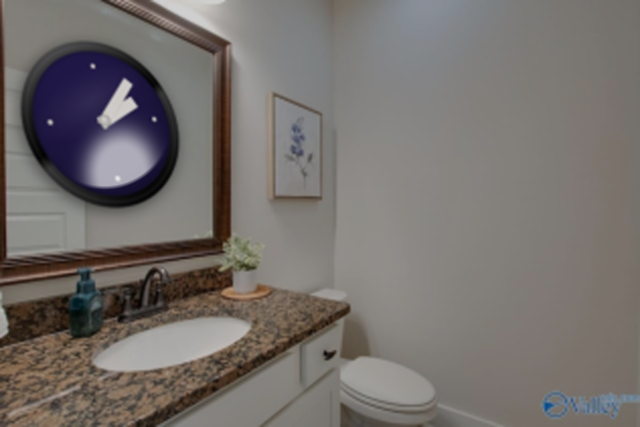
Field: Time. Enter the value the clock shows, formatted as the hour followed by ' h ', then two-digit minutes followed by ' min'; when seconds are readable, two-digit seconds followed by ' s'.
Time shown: 2 h 07 min
